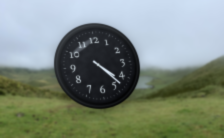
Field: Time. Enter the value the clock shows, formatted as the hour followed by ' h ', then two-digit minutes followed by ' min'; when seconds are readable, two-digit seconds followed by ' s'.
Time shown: 4 h 23 min
